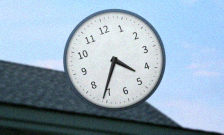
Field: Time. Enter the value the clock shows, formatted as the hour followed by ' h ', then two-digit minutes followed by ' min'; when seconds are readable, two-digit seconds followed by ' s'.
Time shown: 4 h 36 min
